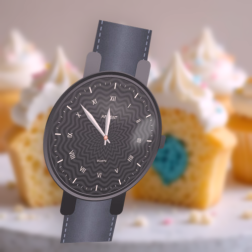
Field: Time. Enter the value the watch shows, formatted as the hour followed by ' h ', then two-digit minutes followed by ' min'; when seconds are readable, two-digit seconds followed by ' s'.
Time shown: 11 h 52 min
